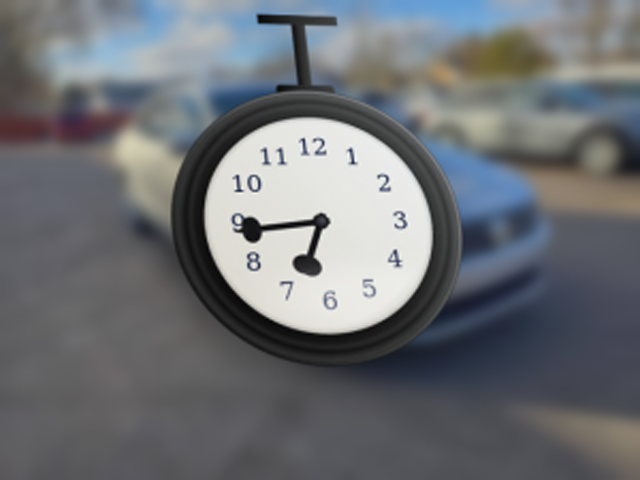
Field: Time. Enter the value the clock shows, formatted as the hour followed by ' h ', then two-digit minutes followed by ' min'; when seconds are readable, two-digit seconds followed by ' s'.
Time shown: 6 h 44 min
